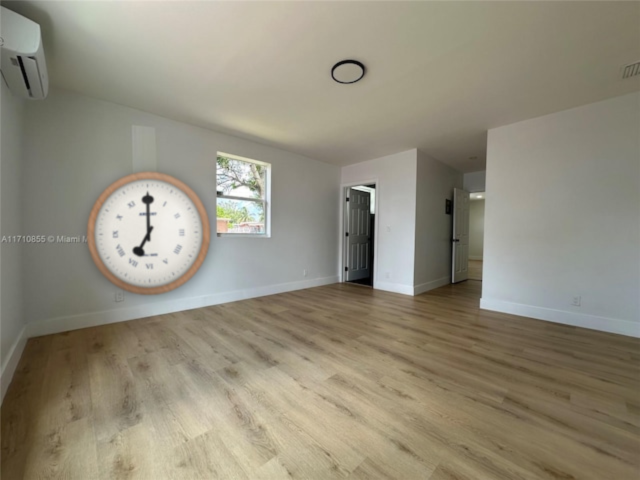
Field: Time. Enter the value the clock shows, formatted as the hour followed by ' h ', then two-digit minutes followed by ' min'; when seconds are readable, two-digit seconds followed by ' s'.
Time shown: 7 h 00 min
